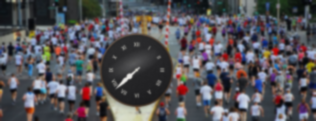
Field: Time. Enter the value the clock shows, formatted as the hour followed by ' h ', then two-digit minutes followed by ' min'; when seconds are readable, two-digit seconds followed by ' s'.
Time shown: 7 h 38 min
